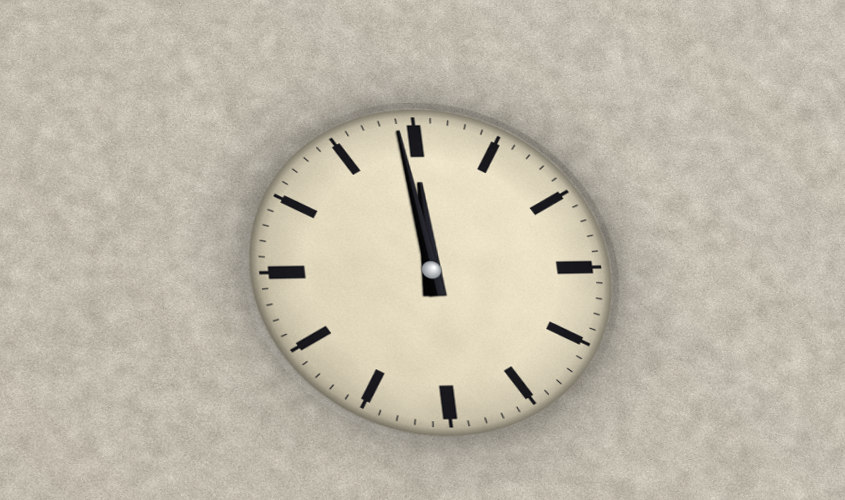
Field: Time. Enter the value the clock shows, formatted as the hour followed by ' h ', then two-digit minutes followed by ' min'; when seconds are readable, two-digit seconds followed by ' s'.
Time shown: 11 h 59 min
